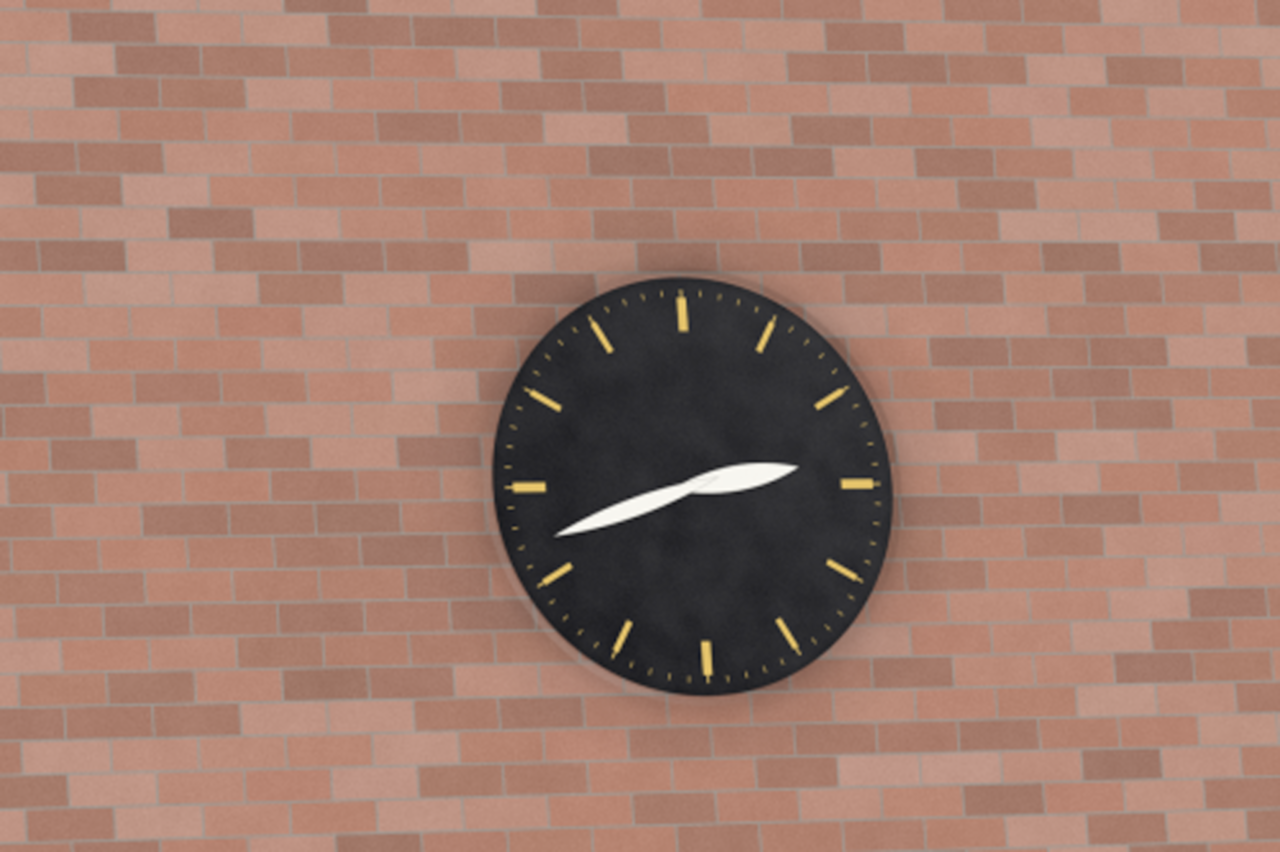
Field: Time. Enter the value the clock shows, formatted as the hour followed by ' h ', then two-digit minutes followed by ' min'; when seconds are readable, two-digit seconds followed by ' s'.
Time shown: 2 h 42 min
